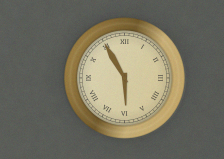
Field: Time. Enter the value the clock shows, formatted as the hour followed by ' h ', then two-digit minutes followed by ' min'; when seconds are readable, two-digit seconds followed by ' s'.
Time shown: 5 h 55 min
